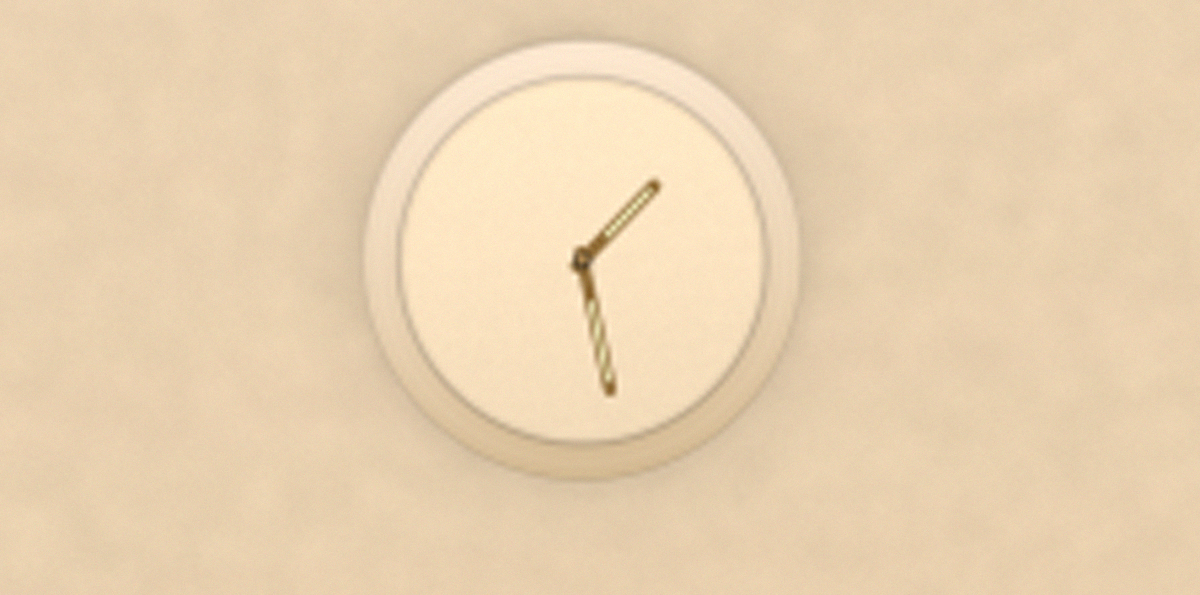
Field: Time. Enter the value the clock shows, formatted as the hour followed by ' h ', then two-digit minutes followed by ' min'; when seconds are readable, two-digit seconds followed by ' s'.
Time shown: 1 h 28 min
